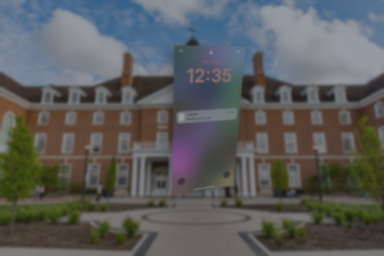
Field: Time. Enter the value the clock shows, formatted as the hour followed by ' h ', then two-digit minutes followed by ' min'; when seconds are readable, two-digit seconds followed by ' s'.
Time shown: 12 h 35 min
